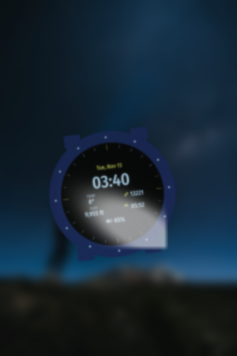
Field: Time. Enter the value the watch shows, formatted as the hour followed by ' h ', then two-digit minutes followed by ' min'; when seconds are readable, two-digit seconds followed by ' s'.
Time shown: 3 h 40 min
